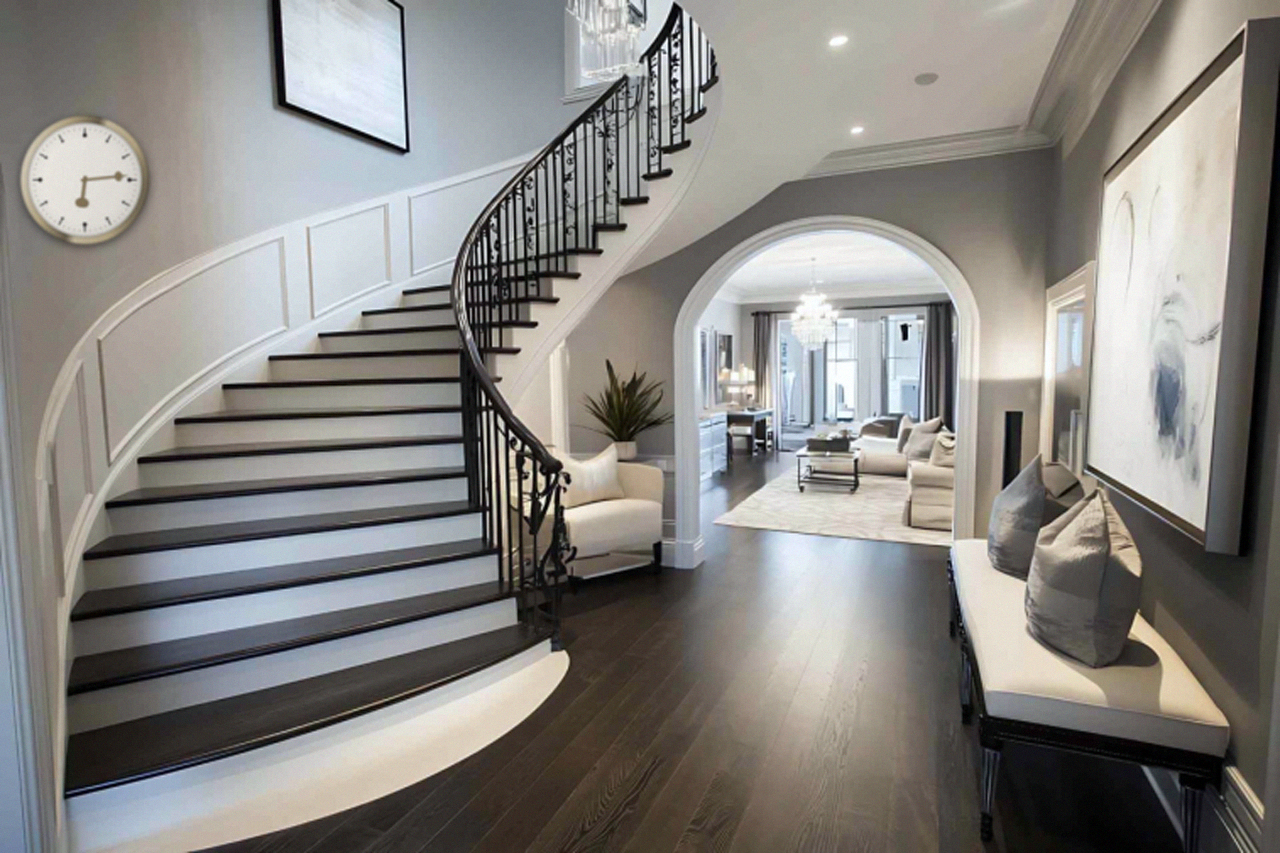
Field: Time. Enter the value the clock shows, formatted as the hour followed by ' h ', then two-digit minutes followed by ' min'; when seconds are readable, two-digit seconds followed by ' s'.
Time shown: 6 h 14 min
